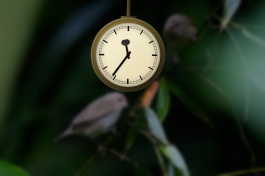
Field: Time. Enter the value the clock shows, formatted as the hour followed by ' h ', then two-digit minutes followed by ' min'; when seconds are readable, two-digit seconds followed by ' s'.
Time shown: 11 h 36 min
